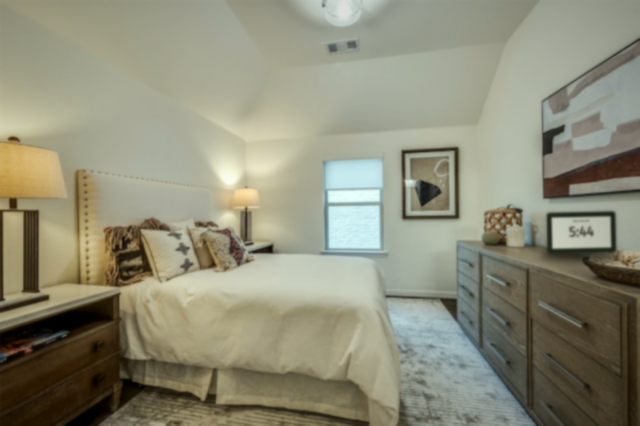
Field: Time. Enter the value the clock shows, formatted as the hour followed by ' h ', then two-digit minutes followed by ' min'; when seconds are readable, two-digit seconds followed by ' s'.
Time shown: 5 h 44 min
